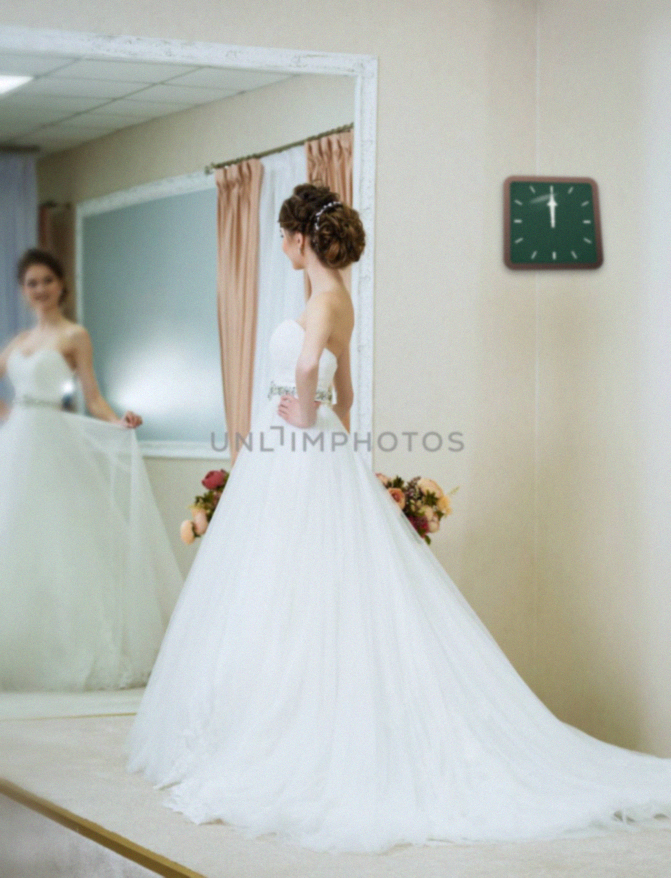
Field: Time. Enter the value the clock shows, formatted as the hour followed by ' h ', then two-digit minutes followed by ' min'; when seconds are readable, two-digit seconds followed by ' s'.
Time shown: 12 h 00 min
